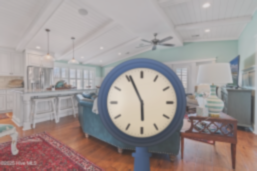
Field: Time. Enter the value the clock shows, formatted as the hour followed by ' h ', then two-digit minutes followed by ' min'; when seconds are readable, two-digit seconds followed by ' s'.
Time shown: 5 h 56 min
